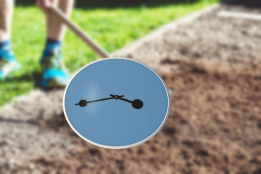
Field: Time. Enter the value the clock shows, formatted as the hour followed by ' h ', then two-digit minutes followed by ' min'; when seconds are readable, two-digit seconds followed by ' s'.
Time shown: 3 h 43 min
